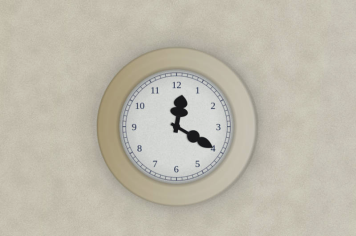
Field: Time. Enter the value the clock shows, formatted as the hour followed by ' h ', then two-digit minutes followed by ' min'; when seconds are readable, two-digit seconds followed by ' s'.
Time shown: 12 h 20 min
